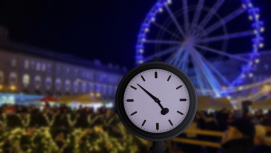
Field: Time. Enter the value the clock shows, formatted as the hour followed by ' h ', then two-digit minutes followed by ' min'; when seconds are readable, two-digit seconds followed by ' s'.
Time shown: 4 h 52 min
